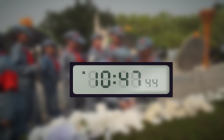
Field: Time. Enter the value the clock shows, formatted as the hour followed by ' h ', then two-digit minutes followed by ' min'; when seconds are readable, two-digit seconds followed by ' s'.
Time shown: 10 h 47 min 44 s
